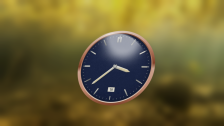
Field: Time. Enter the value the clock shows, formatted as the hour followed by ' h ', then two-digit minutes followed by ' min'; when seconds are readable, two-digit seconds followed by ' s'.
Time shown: 3 h 38 min
